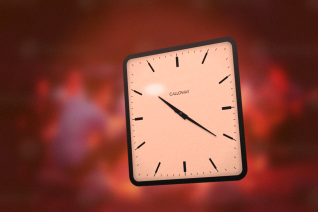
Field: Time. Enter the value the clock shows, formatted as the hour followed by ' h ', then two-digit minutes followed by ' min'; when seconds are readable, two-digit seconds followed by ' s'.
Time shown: 10 h 21 min
